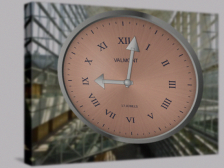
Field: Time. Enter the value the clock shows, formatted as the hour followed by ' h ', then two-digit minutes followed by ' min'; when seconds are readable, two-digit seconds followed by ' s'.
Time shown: 9 h 02 min
